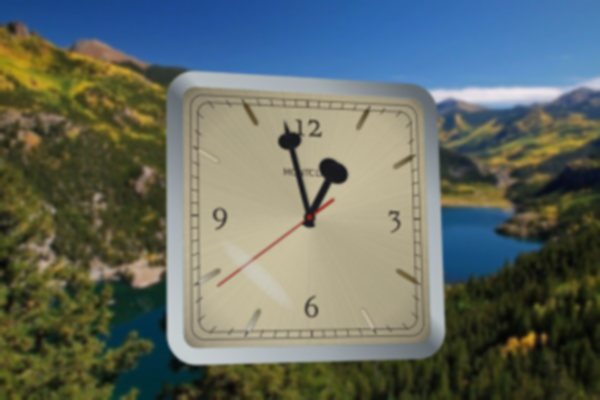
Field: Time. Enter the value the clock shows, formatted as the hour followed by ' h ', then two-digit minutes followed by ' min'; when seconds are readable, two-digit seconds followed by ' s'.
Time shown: 12 h 57 min 39 s
